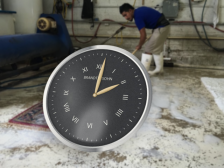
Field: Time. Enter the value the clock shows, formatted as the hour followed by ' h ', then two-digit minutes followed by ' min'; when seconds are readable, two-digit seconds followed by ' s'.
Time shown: 2 h 01 min
